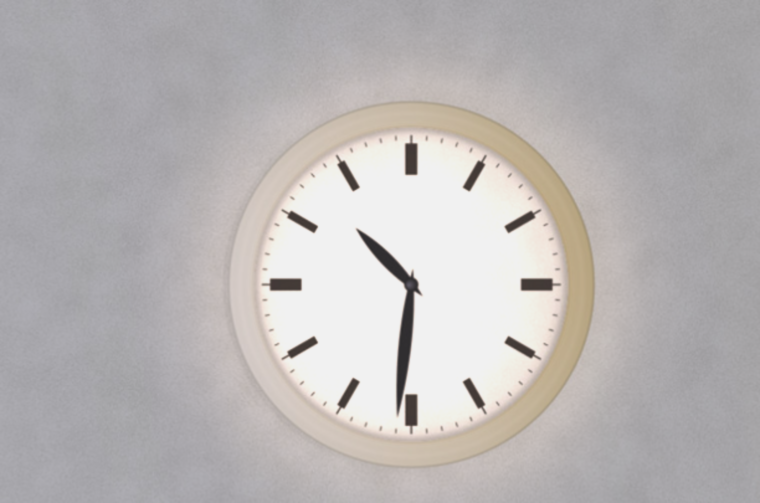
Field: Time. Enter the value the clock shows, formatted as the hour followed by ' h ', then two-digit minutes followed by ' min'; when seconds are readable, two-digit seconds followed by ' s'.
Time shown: 10 h 31 min
